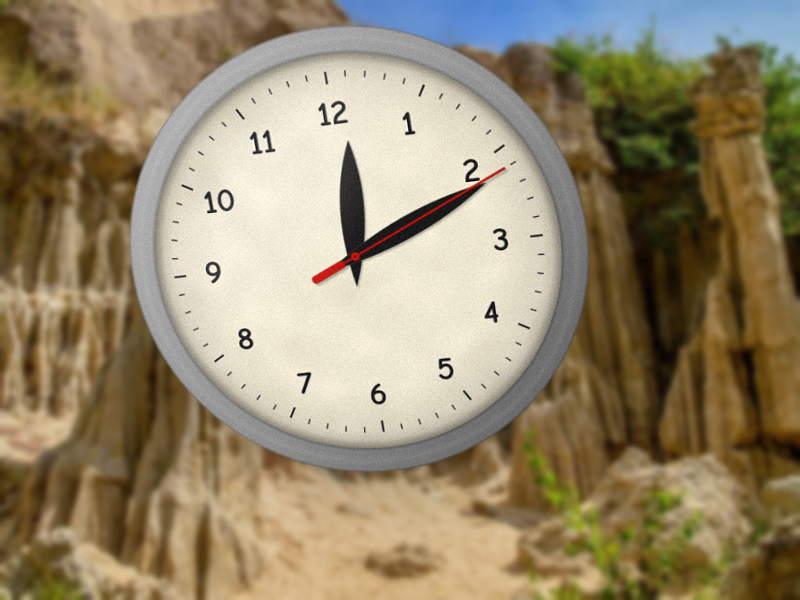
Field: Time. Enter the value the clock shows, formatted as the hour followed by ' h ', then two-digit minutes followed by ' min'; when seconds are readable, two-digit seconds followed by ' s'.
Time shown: 12 h 11 min 11 s
